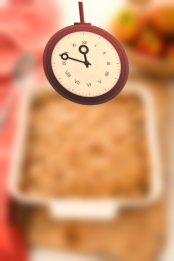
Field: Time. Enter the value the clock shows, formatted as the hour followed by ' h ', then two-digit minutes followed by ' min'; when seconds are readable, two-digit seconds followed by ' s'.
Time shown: 11 h 48 min
